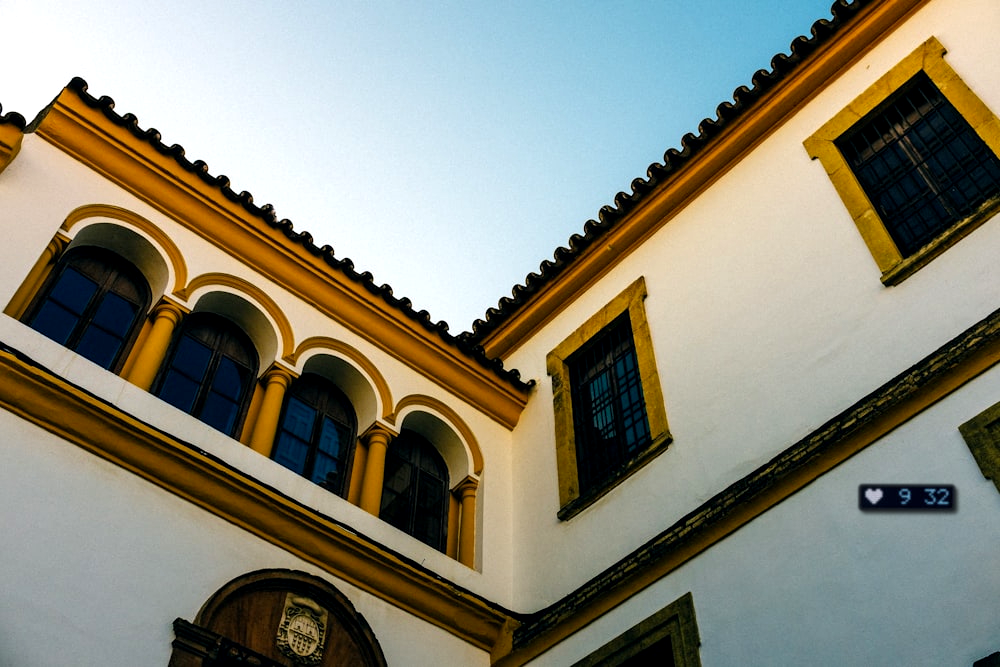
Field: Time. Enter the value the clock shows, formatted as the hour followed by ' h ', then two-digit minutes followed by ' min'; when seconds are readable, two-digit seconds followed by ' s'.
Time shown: 9 h 32 min
